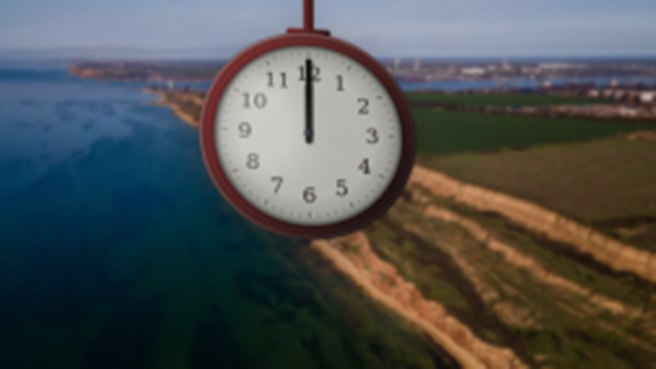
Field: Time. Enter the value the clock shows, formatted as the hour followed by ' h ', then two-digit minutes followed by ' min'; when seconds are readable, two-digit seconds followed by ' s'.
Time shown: 12 h 00 min
